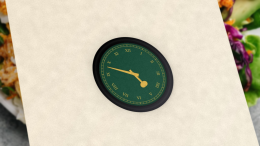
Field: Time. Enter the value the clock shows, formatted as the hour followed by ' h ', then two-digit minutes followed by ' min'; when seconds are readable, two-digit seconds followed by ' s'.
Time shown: 4 h 48 min
